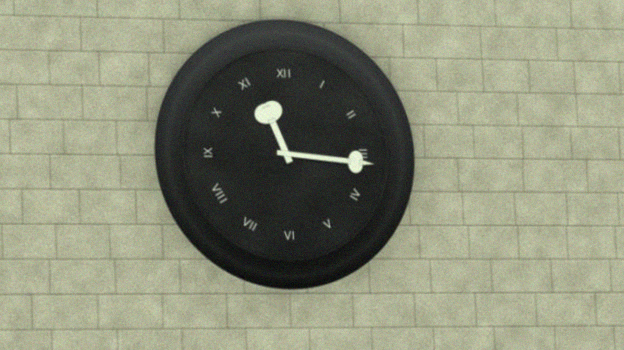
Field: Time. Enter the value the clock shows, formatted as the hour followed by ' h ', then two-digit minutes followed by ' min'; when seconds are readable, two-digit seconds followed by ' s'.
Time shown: 11 h 16 min
